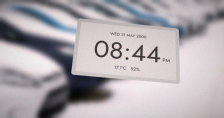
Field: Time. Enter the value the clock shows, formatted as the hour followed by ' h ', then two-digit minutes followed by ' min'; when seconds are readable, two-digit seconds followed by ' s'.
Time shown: 8 h 44 min
